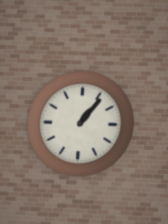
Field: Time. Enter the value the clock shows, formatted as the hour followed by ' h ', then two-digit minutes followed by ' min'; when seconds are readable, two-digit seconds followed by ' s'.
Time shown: 1 h 06 min
